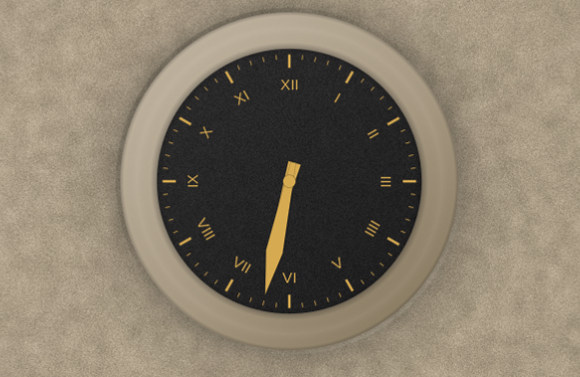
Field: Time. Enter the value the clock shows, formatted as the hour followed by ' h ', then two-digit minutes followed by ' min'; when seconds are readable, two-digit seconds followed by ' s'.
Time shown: 6 h 32 min
